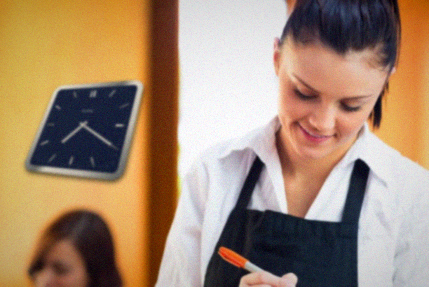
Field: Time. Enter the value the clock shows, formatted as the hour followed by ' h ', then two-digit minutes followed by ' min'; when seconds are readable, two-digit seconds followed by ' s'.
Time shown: 7 h 20 min
